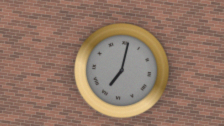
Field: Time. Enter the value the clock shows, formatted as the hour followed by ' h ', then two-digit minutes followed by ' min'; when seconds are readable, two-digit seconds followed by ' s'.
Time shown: 7 h 01 min
